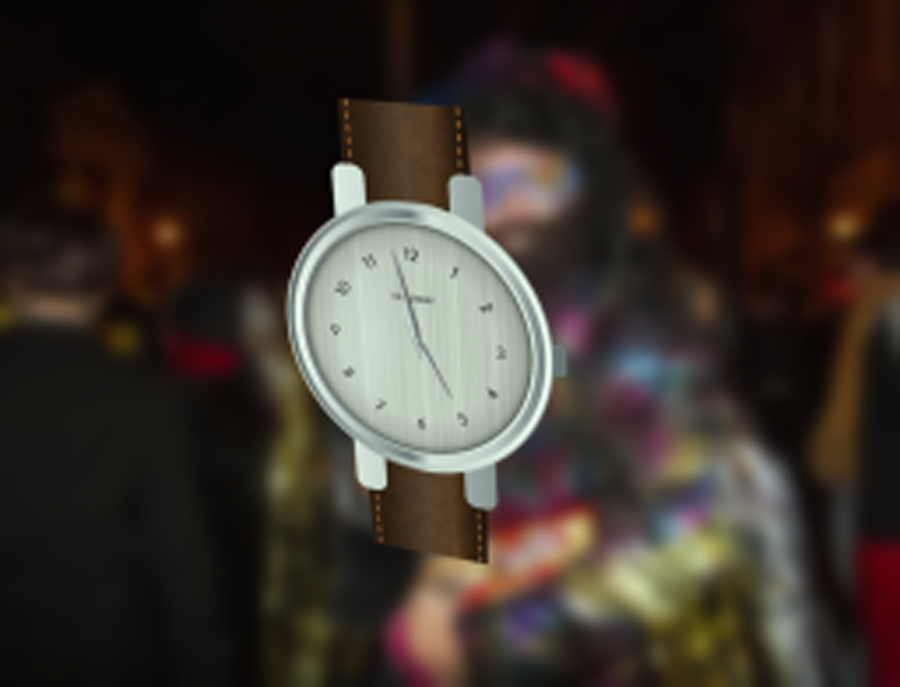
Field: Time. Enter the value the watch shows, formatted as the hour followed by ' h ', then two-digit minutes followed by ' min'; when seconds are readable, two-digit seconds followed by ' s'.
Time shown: 4 h 58 min
